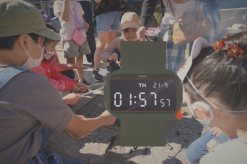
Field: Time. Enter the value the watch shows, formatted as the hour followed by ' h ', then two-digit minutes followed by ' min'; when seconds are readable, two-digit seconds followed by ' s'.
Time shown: 1 h 57 min 57 s
